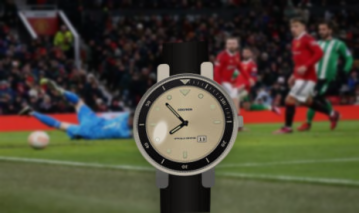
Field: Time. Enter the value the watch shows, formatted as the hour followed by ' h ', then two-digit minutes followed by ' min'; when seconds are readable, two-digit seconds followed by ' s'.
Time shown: 7 h 53 min
